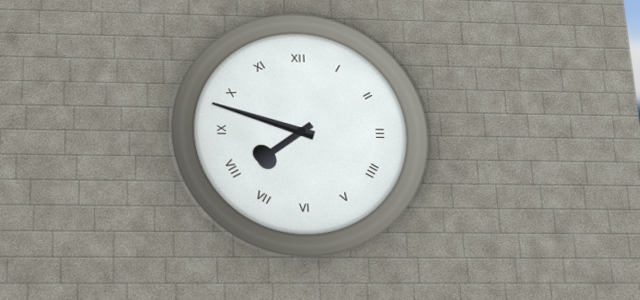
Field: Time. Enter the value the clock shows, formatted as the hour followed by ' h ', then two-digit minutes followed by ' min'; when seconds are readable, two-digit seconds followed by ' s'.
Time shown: 7 h 48 min
